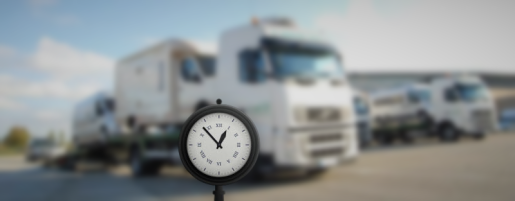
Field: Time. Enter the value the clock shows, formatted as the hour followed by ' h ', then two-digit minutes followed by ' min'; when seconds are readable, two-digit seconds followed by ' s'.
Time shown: 12 h 53 min
